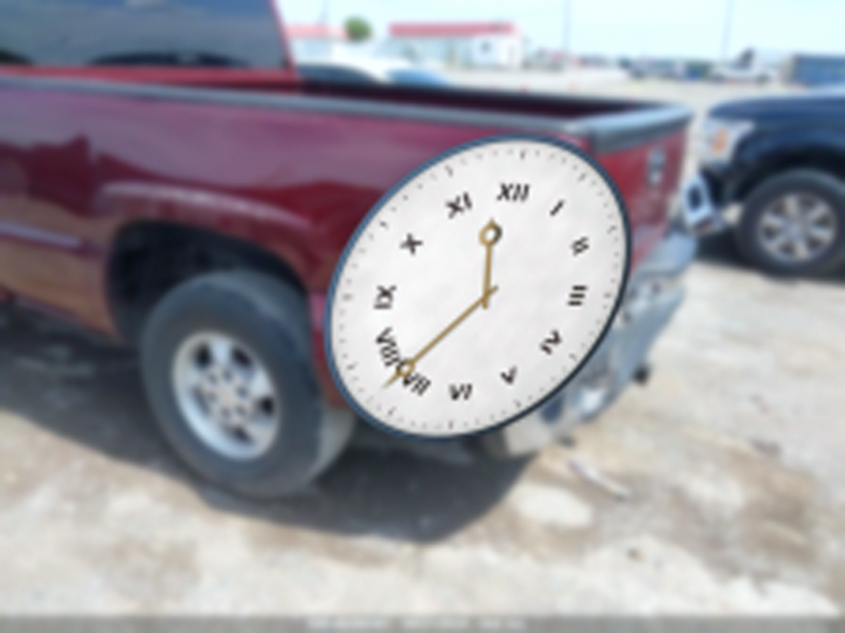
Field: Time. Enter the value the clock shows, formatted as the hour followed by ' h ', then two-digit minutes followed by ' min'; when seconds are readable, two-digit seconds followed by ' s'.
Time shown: 11 h 37 min
